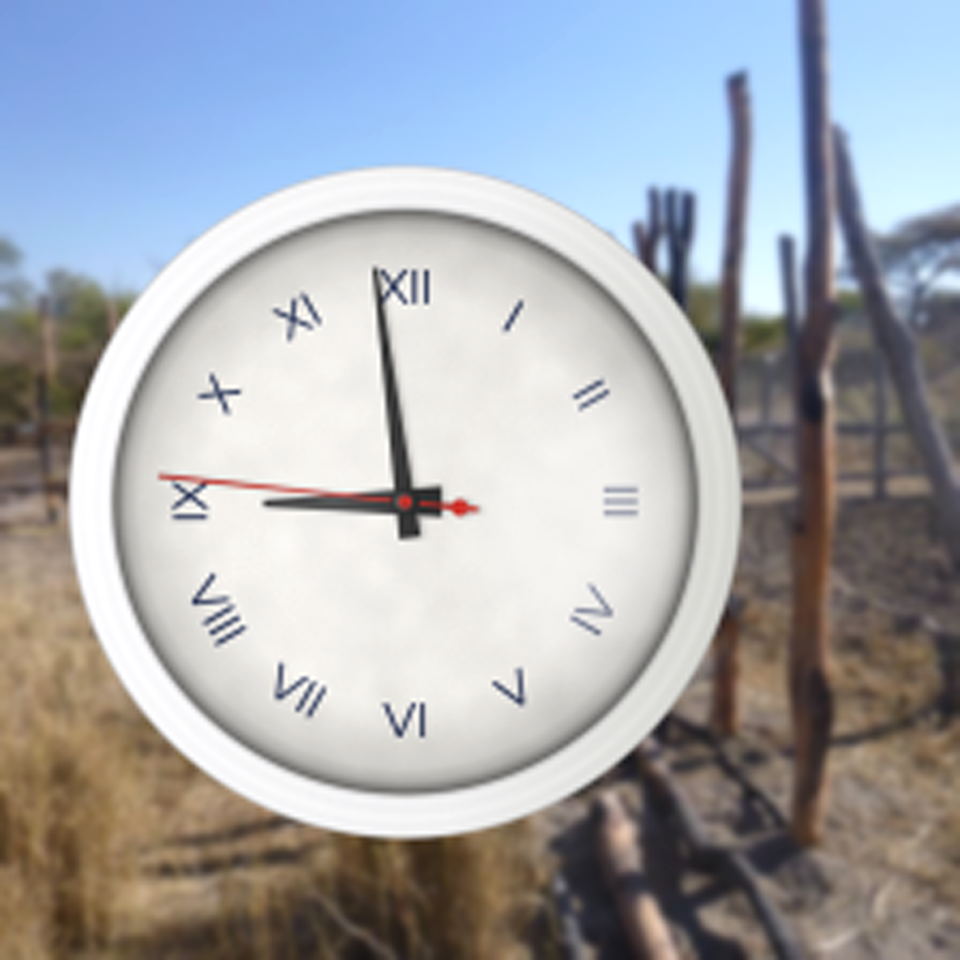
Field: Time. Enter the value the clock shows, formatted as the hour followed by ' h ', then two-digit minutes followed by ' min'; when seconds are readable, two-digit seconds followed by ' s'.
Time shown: 8 h 58 min 46 s
